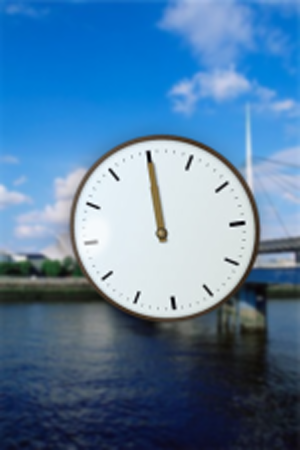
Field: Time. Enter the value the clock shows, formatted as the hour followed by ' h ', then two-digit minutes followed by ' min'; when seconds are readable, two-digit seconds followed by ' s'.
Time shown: 12 h 00 min
